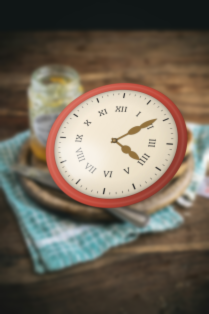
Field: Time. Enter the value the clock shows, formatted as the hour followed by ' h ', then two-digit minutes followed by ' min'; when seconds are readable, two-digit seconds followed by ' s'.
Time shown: 4 h 09 min
